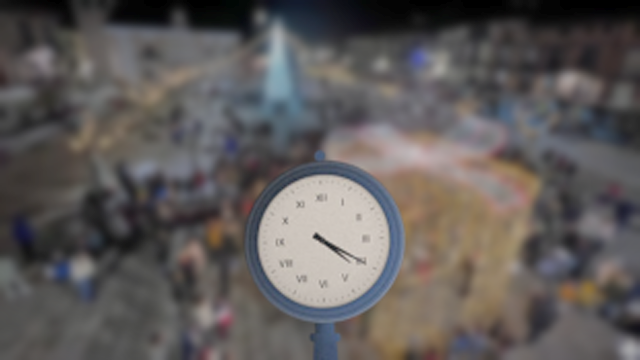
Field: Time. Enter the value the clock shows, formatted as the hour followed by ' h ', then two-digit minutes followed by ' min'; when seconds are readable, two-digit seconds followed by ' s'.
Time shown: 4 h 20 min
